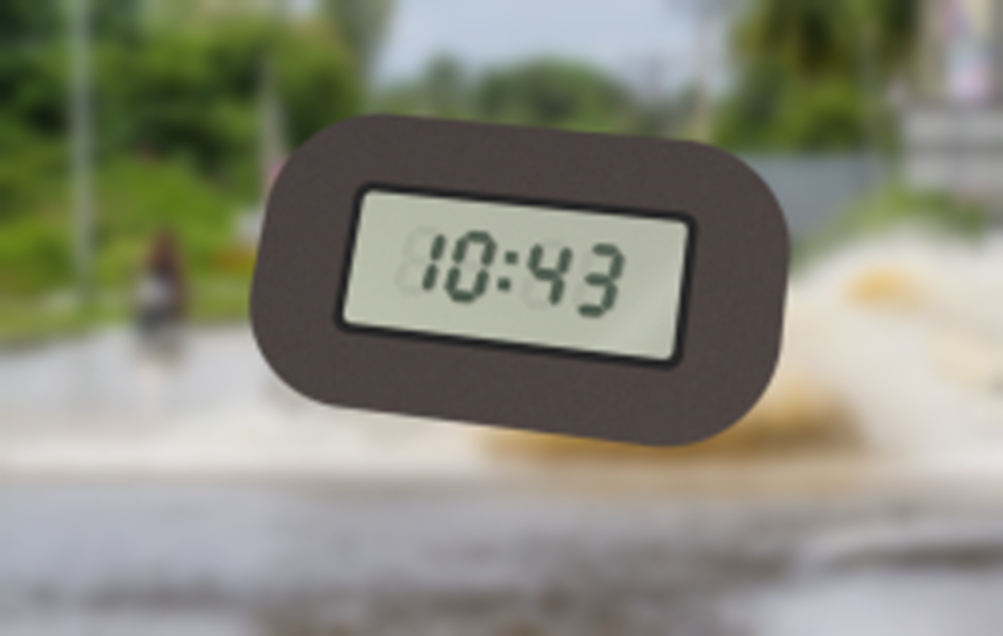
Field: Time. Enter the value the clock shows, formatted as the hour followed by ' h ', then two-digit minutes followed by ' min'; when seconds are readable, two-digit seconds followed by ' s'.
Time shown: 10 h 43 min
